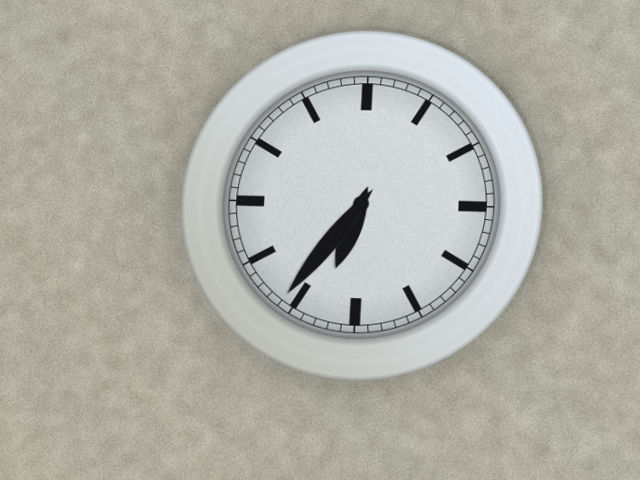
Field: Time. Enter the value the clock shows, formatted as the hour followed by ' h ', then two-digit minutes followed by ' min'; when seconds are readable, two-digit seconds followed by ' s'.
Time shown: 6 h 36 min
